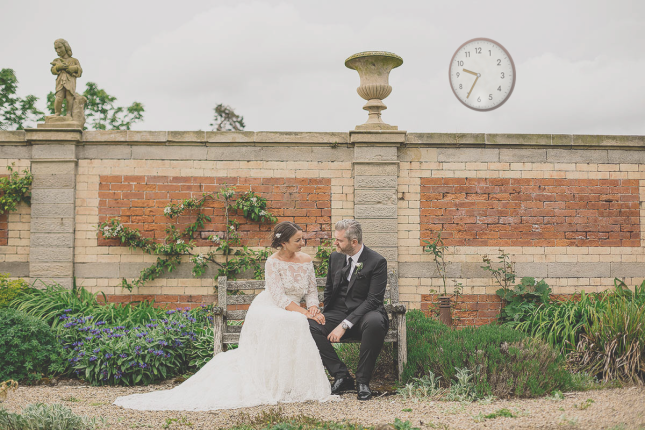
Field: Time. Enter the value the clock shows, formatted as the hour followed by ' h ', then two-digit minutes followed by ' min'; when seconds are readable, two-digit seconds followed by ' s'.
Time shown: 9 h 35 min
